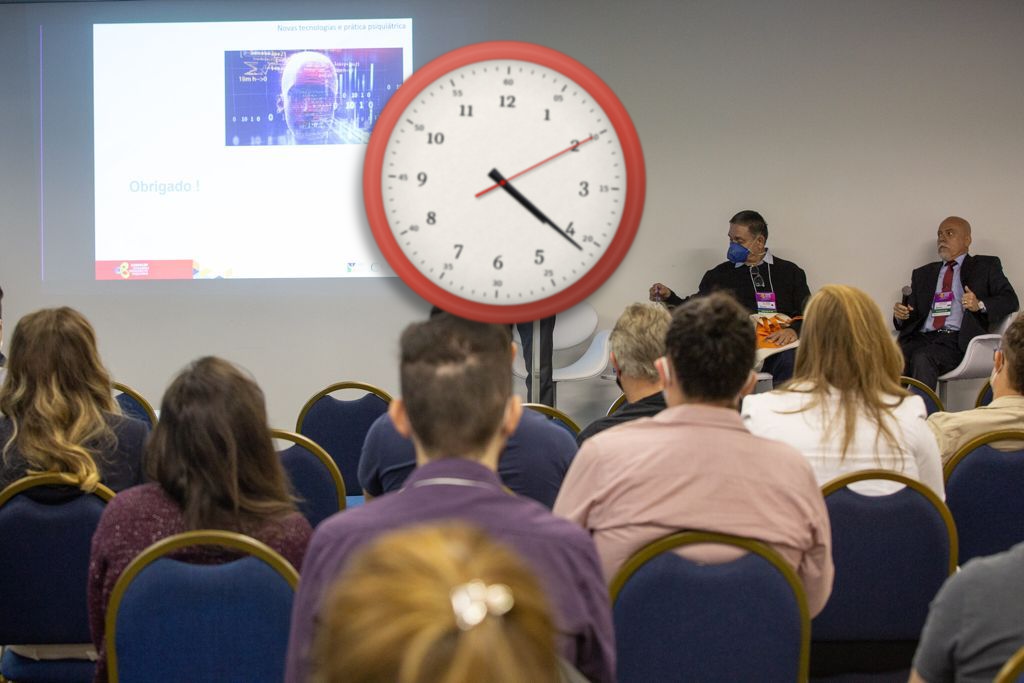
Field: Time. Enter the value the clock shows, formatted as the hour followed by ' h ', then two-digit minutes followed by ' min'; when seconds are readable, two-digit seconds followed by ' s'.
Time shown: 4 h 21 min 10 s
